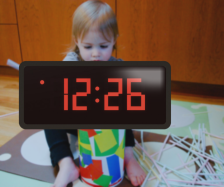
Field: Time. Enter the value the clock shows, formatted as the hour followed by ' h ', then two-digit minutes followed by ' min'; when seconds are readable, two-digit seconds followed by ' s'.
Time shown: 12 h 26 min
